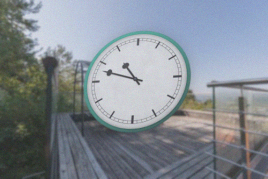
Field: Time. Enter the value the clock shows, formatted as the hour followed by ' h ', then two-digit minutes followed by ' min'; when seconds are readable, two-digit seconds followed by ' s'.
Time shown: 10 h 48 min
